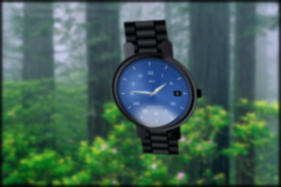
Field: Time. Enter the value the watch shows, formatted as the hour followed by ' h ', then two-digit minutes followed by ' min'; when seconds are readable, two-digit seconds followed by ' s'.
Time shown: 1 h 46 min
